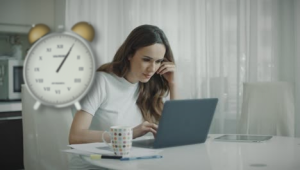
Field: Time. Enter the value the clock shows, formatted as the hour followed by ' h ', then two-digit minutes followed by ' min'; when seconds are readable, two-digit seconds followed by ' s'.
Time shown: 1 h 05 min
